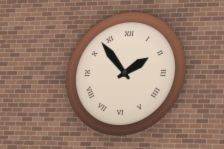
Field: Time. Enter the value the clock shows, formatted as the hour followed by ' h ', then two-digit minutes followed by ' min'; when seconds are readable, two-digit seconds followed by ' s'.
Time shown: 1 h 53 min
